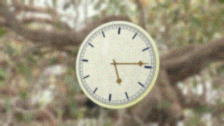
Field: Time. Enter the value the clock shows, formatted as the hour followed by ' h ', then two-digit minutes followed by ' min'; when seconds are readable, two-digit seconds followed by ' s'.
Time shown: 5 h 14 min
